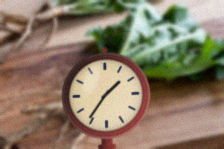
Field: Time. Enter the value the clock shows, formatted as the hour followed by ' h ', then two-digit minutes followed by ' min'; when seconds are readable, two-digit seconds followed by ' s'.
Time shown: 1 h 36 min
